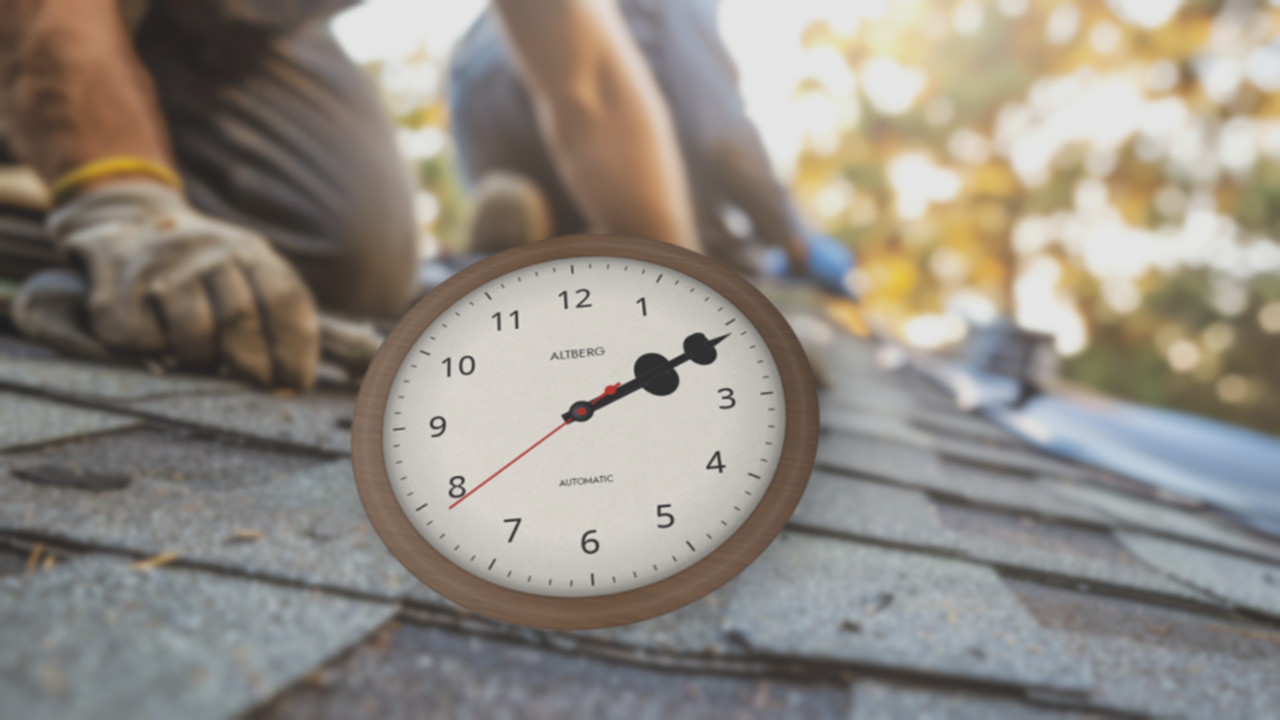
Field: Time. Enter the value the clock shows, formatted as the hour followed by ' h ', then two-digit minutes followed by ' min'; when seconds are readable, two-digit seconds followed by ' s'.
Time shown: 2 h 10 min 39 s
